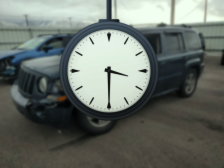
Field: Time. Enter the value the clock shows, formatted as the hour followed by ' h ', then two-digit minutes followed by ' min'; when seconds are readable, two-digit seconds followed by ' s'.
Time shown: 3 h 30 min
